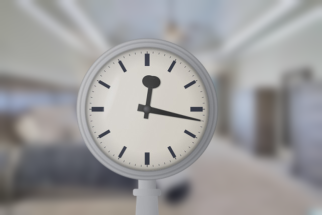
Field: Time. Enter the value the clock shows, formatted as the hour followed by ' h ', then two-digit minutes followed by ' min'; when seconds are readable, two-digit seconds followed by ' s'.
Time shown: 12 h 17 min
